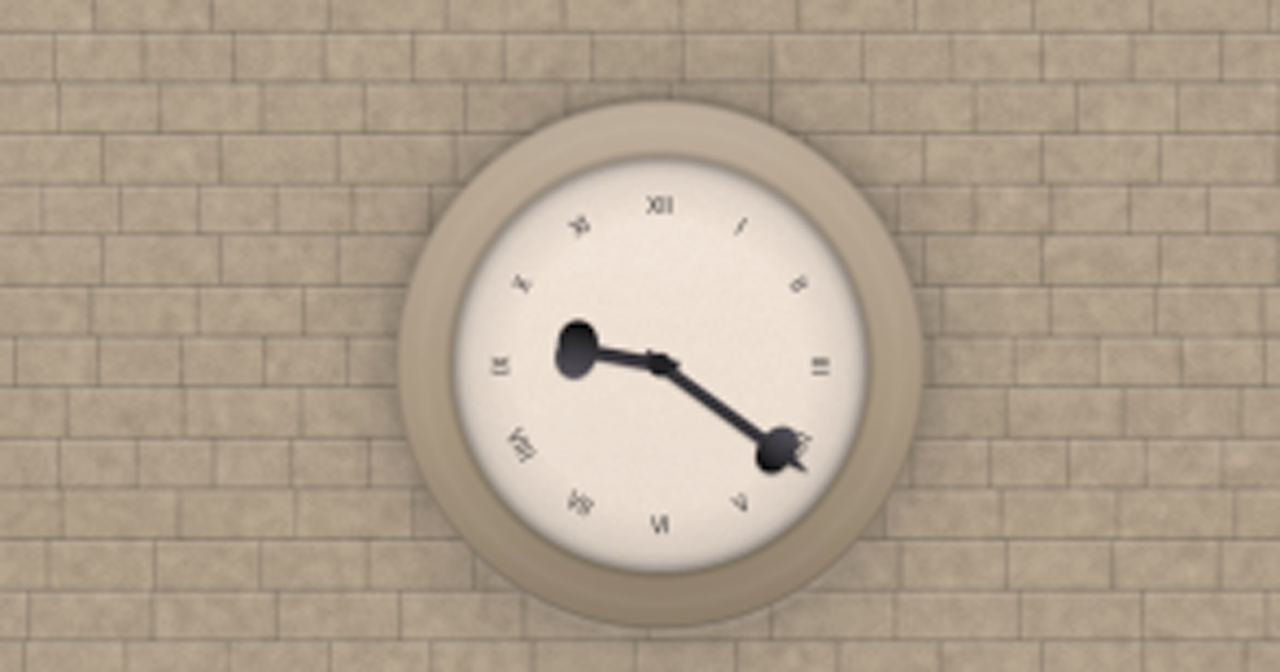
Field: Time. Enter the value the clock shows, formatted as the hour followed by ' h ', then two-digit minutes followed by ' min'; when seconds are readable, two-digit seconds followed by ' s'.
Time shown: 9 h 21 min
